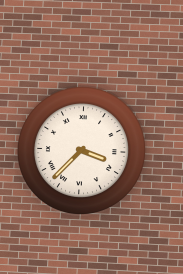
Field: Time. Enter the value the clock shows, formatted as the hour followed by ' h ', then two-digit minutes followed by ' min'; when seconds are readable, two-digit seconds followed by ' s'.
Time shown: 3 h 37 min
